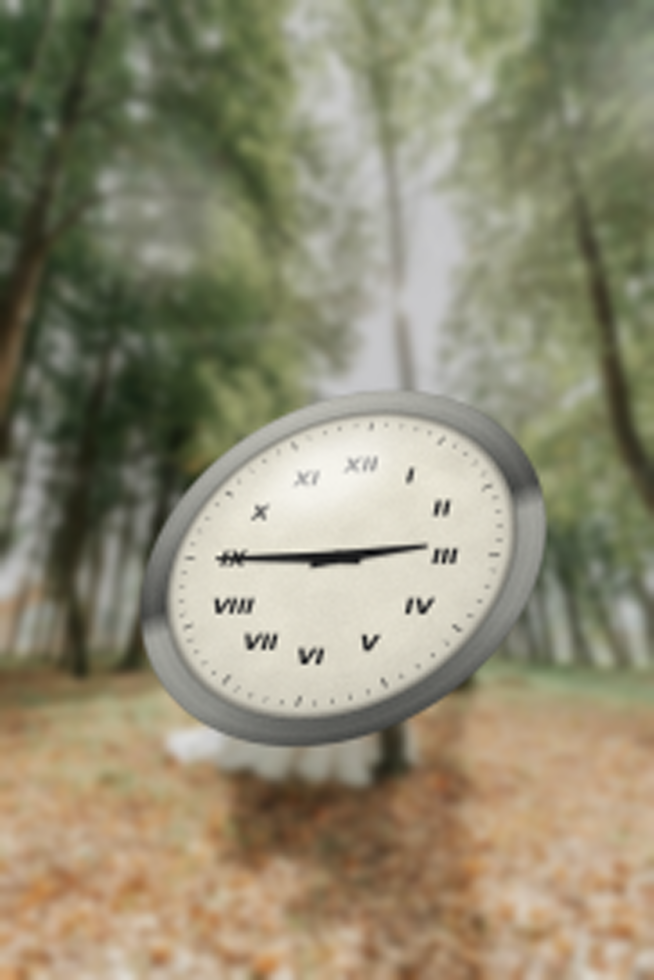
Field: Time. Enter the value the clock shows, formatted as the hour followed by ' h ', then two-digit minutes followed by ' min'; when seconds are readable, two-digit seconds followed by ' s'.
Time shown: 2 h 45 min
